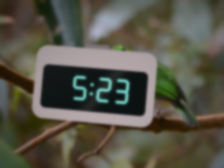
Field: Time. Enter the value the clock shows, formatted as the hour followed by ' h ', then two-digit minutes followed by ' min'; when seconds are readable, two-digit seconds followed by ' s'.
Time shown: 5 h 23 min
